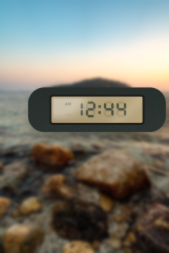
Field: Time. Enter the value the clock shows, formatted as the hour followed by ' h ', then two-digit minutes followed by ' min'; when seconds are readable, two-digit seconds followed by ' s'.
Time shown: 12 h 44 min
